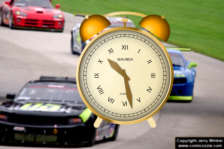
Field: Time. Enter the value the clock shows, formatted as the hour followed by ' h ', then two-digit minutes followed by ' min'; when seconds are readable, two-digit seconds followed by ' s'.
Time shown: 10 h 28 min
